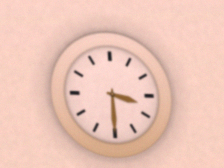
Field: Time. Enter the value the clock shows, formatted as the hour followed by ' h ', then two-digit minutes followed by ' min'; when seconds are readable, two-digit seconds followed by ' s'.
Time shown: 3 h 30 min
